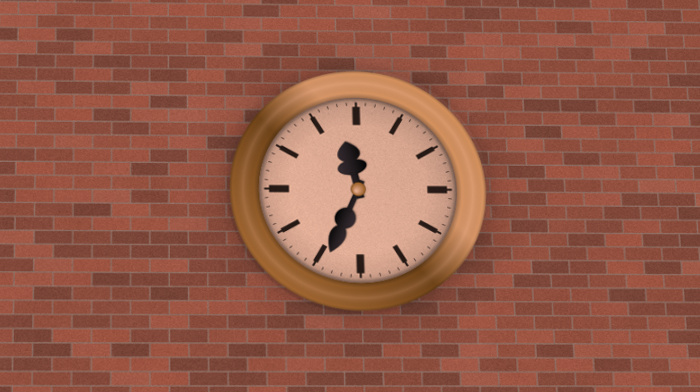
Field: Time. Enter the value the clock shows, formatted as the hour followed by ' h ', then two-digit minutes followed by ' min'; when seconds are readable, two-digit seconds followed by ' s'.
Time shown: 11 h 34 min
